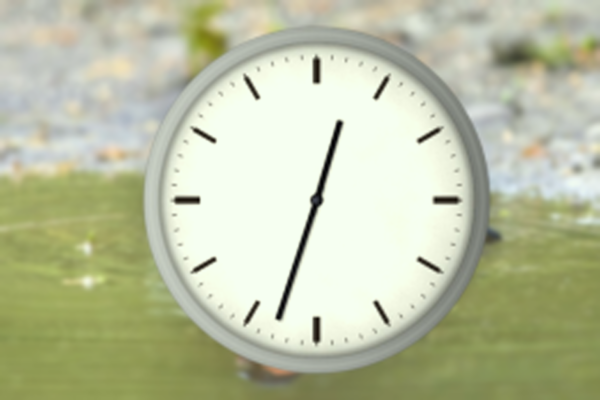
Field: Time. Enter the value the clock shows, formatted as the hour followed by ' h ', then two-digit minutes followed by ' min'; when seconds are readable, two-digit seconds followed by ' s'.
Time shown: 12 h 33 min
